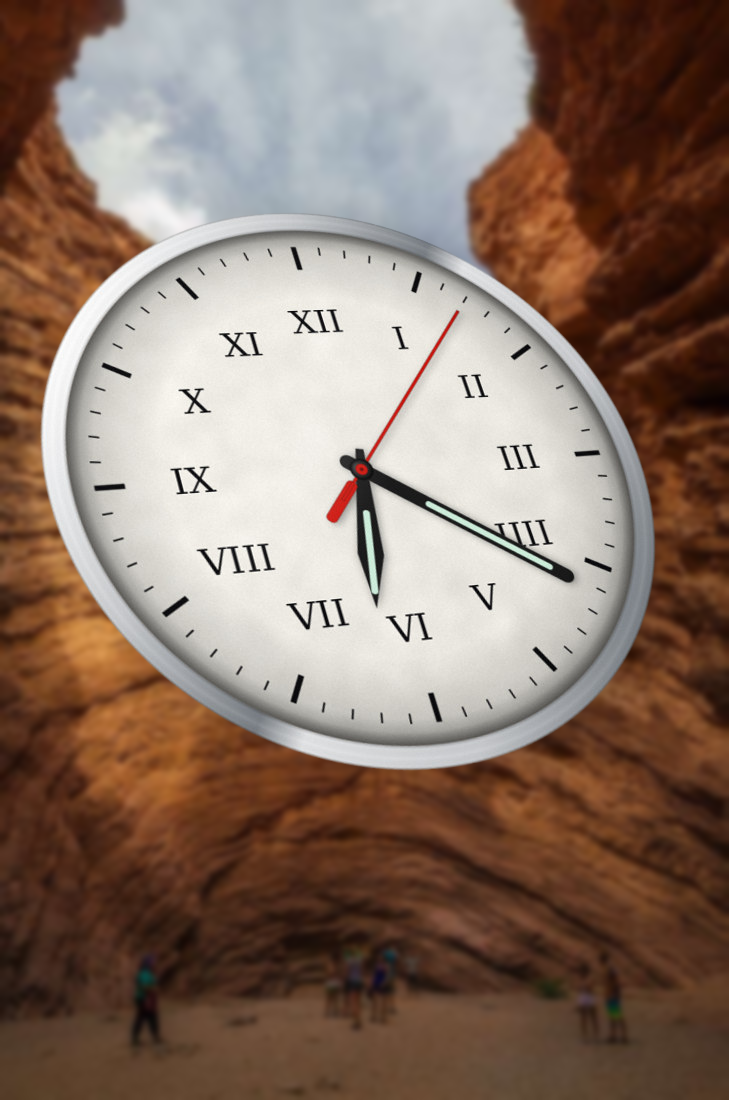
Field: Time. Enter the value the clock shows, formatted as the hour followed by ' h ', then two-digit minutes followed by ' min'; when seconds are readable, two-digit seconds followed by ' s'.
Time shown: 6 h 21 min 07 s
